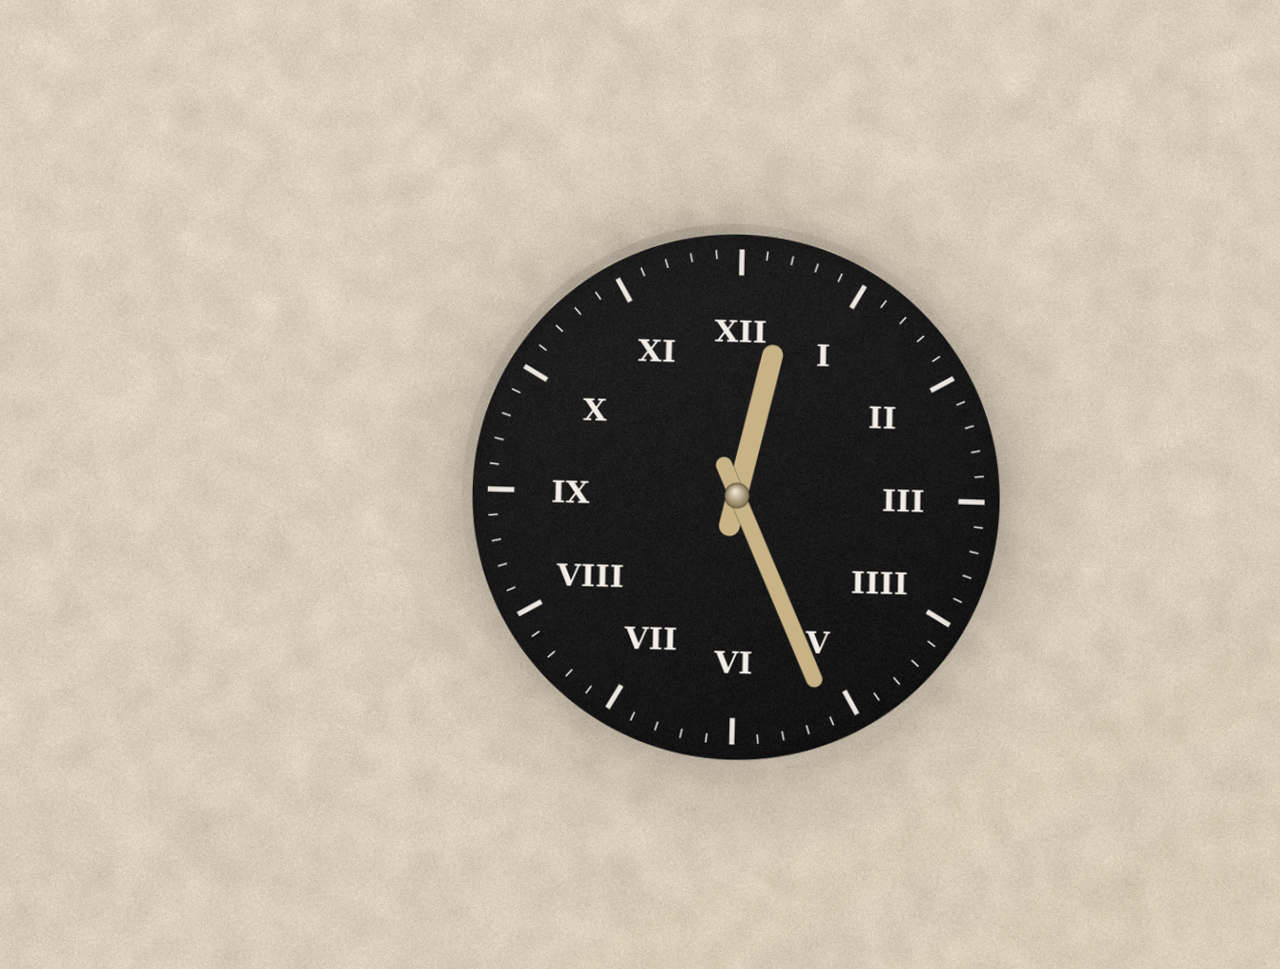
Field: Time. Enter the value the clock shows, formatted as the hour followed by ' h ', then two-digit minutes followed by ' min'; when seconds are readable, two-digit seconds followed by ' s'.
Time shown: 12 h 26 min
